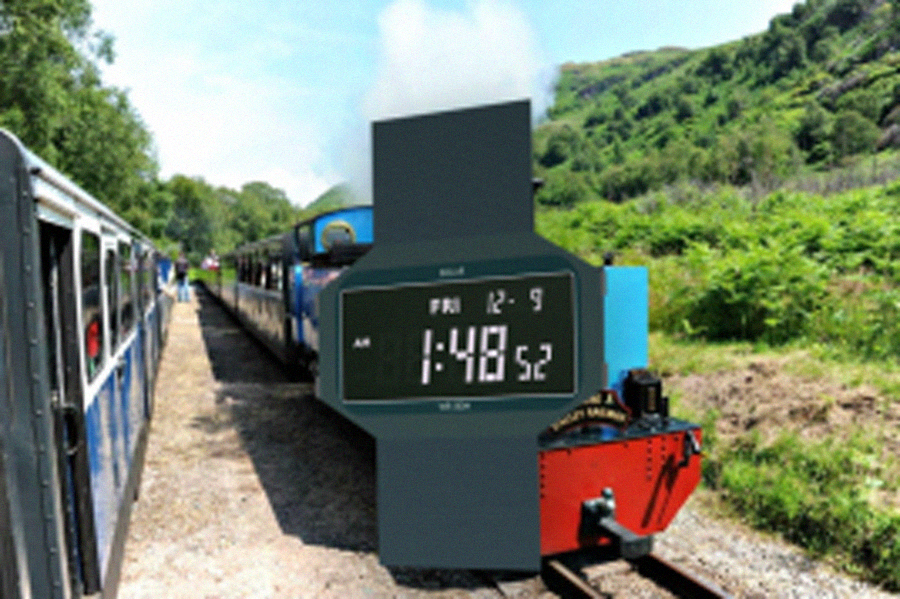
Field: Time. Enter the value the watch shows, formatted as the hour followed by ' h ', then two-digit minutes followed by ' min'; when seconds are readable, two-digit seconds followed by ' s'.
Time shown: 1 h 48 min 52 s
